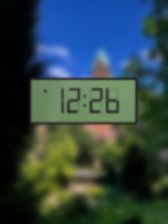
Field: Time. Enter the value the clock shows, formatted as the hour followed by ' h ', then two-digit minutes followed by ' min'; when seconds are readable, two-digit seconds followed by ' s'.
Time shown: 12 h 26 min
